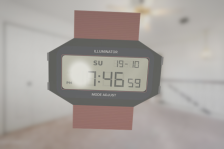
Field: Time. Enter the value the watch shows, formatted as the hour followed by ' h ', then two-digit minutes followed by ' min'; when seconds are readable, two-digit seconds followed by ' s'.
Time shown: 7 h 46 min 59 s
